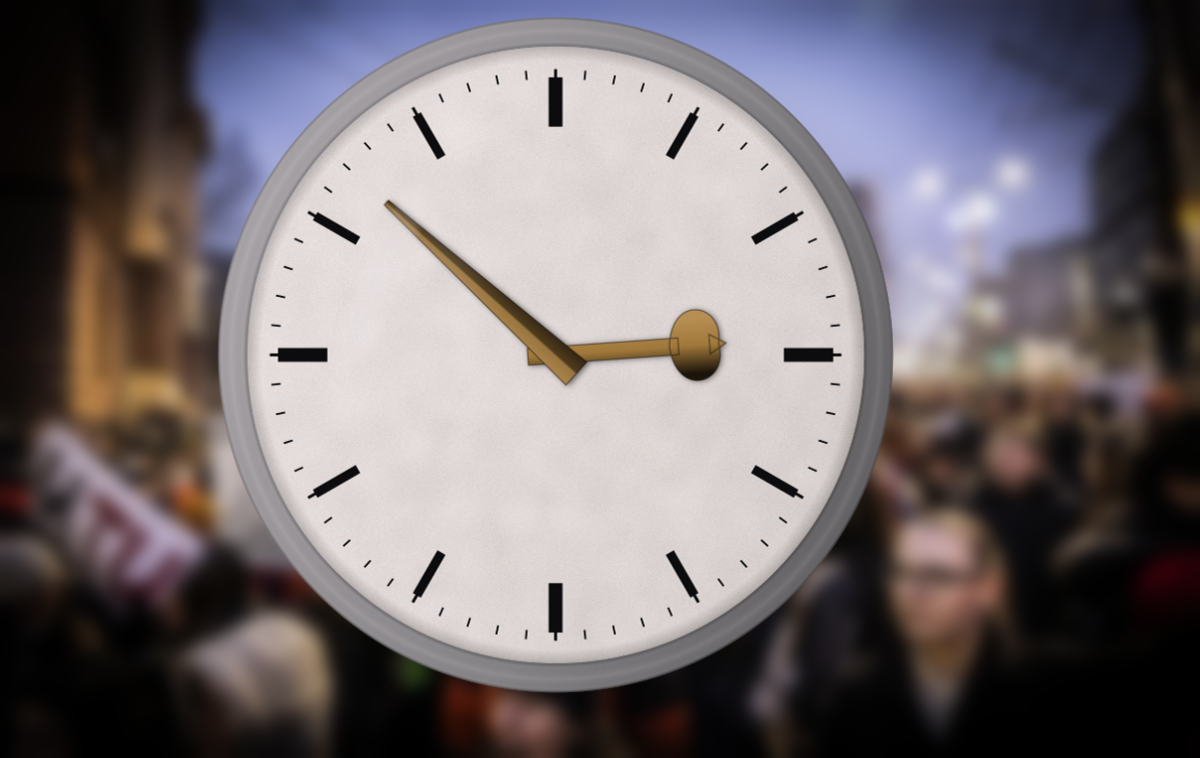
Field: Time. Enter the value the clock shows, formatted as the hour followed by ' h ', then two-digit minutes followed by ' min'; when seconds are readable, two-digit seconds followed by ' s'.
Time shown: 2 h 52 min
